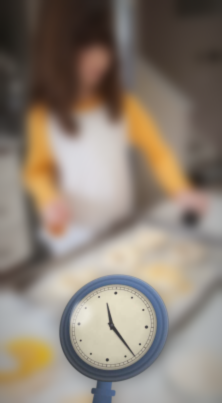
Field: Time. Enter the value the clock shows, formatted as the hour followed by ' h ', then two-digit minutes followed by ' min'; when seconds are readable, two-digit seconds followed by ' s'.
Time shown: 11 h 23 min
